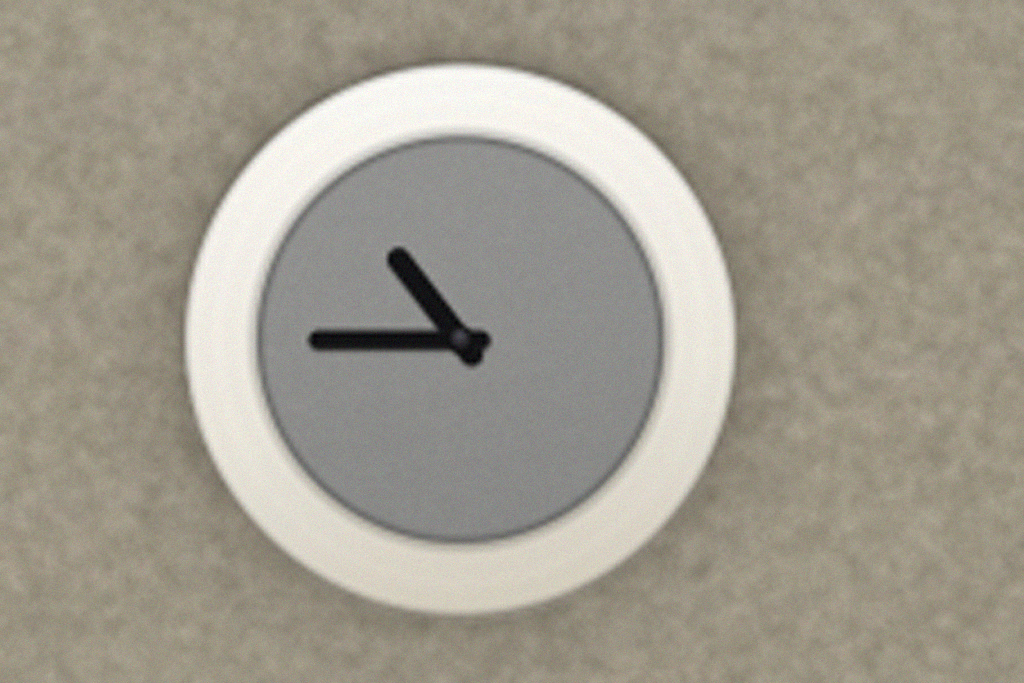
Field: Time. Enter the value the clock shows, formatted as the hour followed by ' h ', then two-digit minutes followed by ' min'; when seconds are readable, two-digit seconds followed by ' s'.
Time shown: 10 h 45 min
